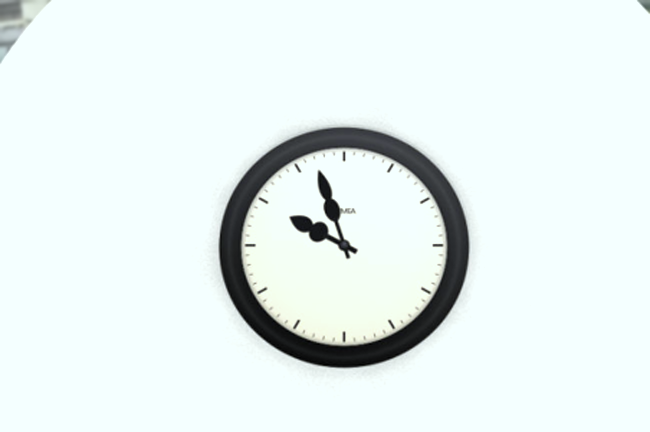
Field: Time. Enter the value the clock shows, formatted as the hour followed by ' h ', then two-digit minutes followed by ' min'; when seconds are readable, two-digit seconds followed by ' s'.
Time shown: 9 h 57 min
